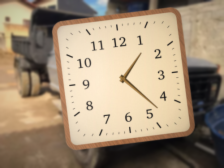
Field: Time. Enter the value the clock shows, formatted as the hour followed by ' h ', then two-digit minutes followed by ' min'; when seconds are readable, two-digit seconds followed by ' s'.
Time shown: 1 h 23 min
